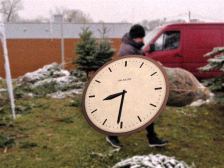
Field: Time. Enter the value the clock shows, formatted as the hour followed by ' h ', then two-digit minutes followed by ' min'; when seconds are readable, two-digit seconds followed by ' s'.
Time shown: 8 h 31 min
